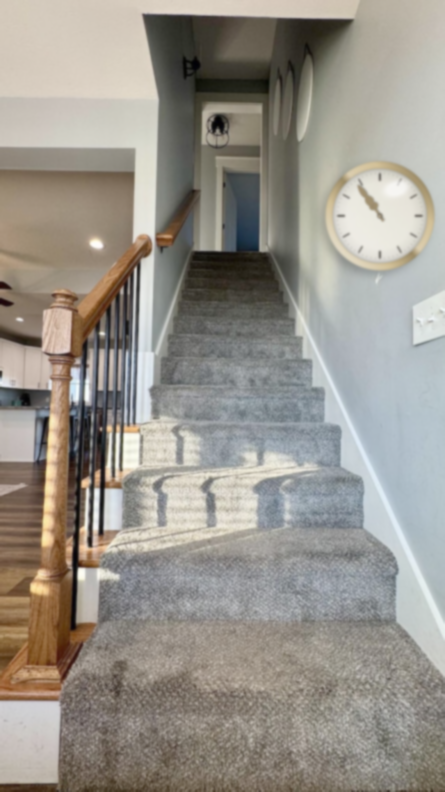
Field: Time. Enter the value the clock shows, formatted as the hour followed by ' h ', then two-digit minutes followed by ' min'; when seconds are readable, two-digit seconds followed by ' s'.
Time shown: 10 h 54 min
